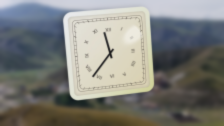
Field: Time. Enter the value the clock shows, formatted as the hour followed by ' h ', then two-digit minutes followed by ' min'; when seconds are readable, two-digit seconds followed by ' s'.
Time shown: 11 h 37 min
